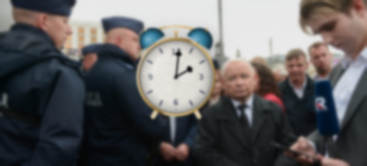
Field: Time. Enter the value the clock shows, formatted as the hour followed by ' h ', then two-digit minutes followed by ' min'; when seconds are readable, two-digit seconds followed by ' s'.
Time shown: 2 h 01 min
